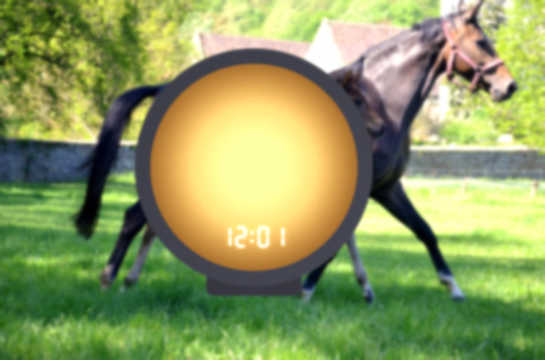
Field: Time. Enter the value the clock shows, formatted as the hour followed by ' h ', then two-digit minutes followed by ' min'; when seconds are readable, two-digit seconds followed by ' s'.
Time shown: 12 h 01 min
